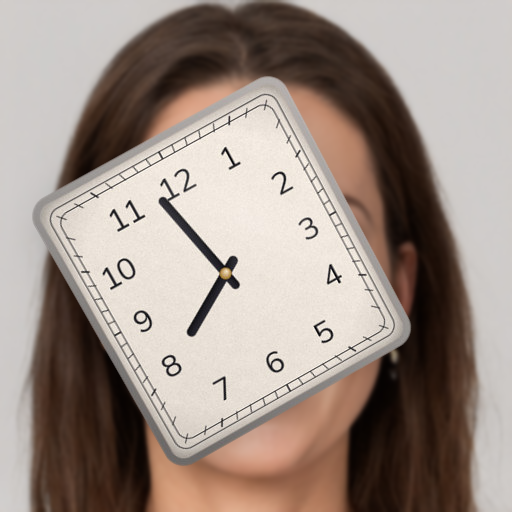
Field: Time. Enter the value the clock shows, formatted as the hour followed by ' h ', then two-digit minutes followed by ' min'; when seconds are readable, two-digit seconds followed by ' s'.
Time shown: 7 h 58 min
